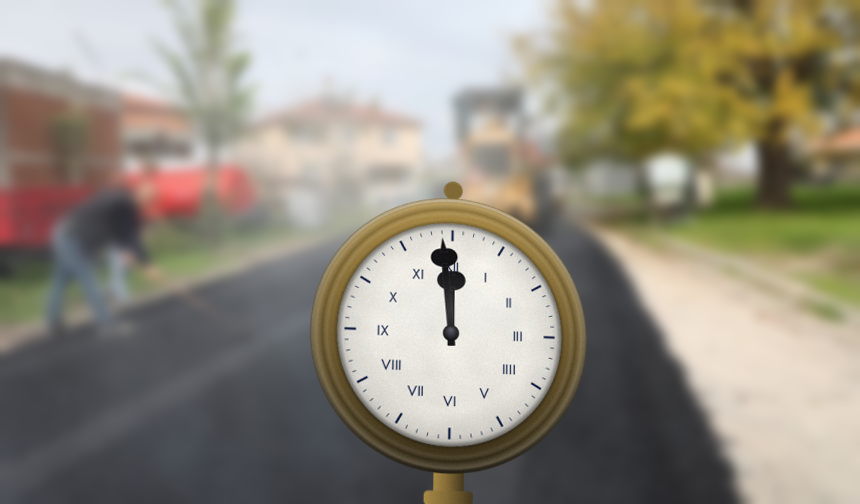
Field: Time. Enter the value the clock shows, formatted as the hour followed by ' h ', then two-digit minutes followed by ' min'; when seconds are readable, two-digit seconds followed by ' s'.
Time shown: 11 h 59 min
